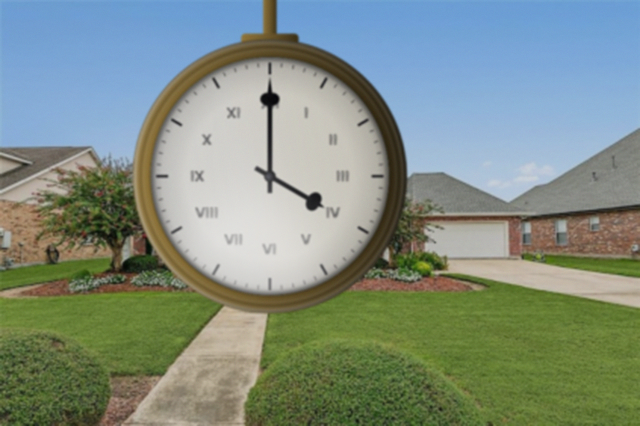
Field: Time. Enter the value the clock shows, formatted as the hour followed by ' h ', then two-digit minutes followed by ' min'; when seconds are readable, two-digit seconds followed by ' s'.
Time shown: 4 h 00 min
